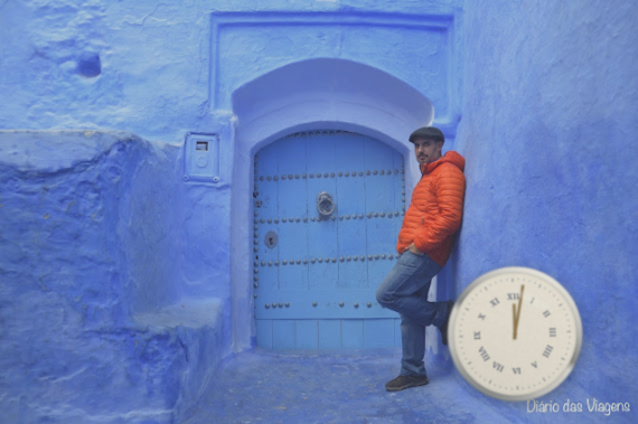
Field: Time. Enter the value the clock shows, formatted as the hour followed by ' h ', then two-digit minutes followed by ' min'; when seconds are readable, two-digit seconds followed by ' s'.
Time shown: 12 h 02 min
